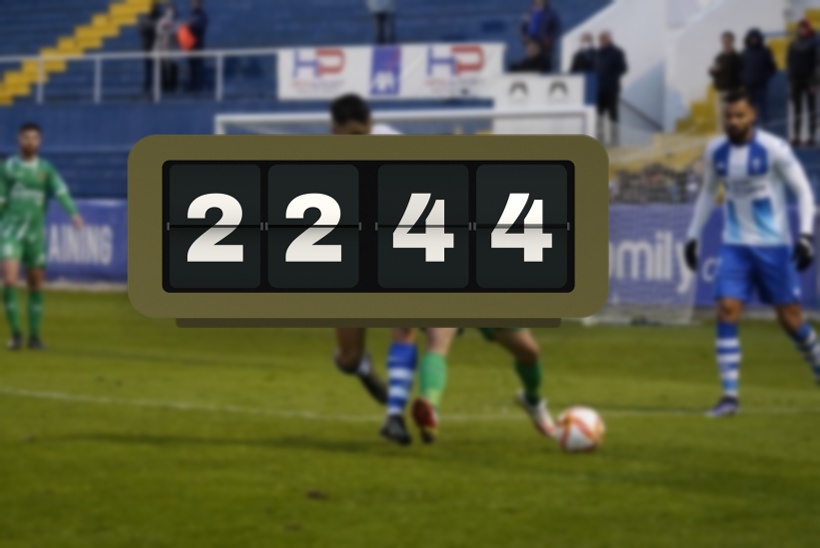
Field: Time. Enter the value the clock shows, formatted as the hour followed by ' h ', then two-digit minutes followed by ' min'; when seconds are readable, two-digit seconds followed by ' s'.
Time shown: 22 h 44 min
